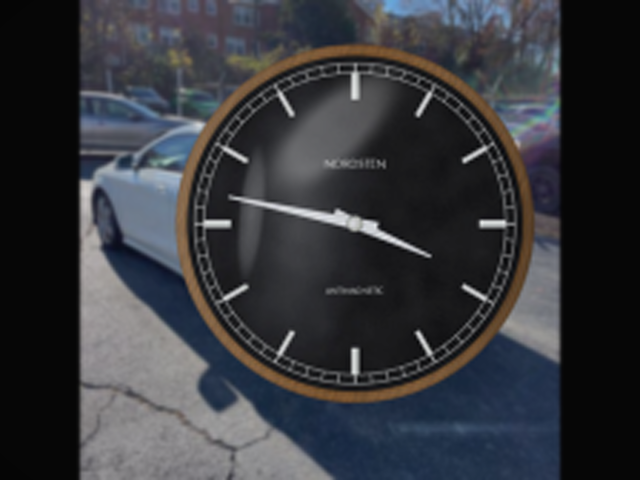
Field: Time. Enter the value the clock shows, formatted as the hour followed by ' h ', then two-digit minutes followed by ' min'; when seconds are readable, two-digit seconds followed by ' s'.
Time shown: 3 h 47 min
